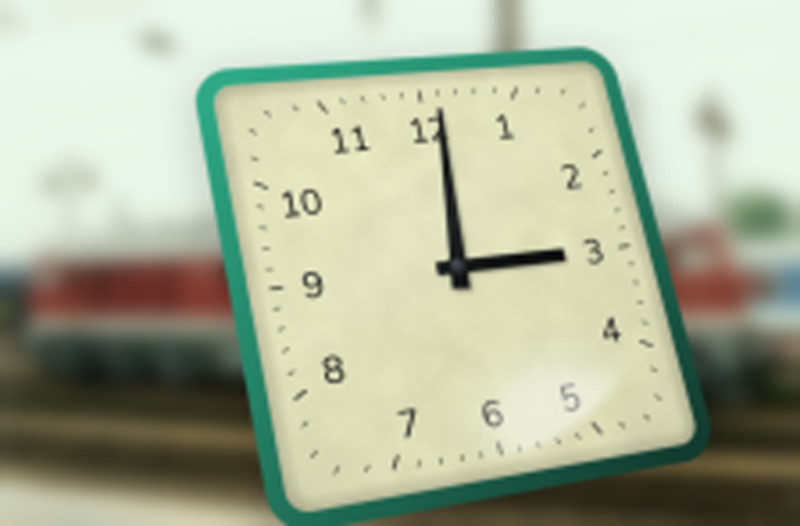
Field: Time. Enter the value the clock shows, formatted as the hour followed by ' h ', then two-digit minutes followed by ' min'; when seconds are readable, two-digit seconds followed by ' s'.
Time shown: 3 h 01 min
